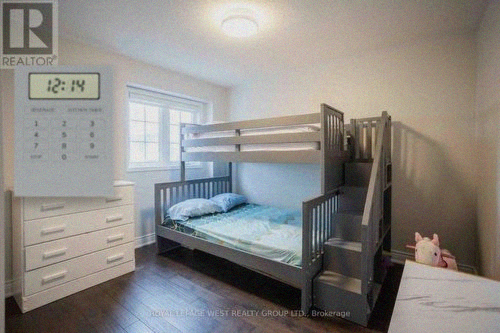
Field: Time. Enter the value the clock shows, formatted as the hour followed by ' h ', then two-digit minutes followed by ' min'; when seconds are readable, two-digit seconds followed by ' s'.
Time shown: 12 h 14 min
